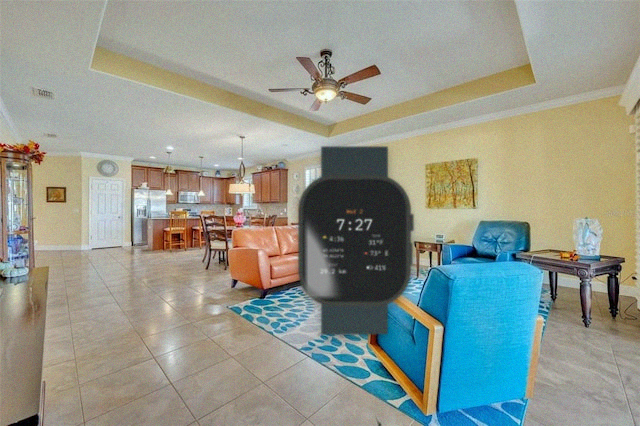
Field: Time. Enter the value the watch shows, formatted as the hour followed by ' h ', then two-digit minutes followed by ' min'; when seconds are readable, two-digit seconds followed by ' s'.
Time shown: 7 h 27 min
